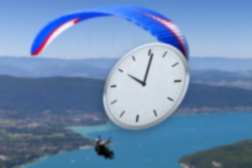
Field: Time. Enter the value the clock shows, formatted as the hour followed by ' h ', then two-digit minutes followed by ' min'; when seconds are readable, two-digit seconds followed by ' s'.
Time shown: 10 h 01 min
